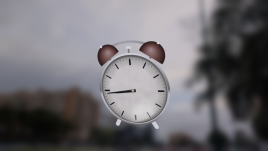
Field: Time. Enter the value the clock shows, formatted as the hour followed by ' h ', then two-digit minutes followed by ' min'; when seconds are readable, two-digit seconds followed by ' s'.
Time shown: 8 h 44 min
